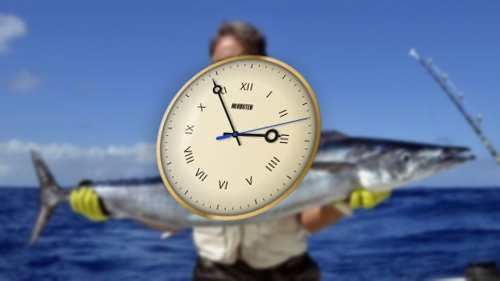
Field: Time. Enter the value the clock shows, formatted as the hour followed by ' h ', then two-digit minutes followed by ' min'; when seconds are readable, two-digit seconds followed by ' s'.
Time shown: 2 h 54 min 12 s
